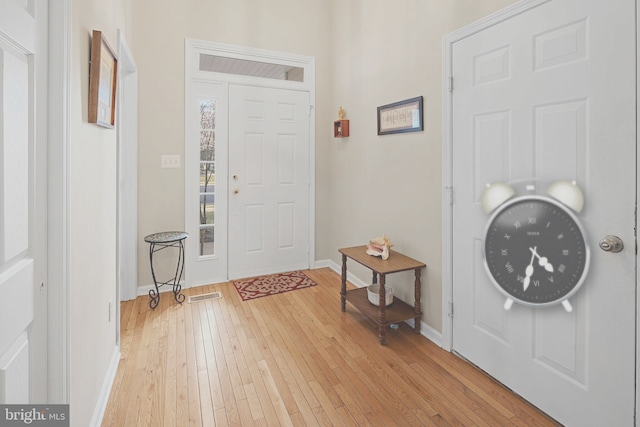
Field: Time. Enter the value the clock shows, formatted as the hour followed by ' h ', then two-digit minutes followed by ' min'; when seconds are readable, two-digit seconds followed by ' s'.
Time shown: 4 h 33 min
